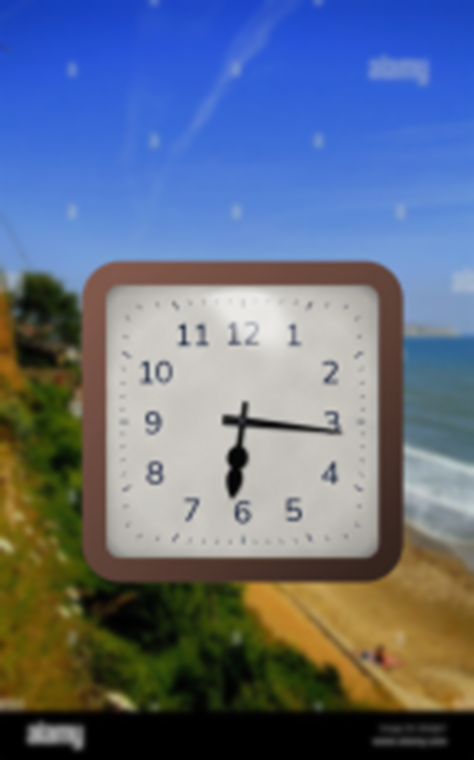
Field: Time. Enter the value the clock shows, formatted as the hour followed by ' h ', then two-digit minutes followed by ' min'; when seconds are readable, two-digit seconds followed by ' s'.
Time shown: 6 h 16 min
